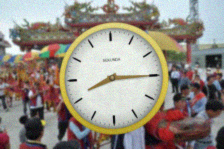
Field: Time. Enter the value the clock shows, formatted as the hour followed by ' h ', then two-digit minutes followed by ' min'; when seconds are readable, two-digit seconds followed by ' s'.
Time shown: 8 h 15 min
